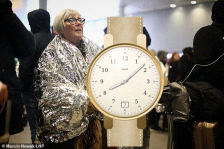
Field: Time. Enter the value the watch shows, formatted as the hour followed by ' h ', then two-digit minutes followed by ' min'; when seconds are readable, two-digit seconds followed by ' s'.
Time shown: 8 h 08 min
